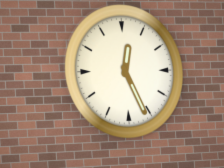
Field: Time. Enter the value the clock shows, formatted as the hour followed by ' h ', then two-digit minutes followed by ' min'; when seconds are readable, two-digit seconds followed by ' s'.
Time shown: 12 h 26 min
